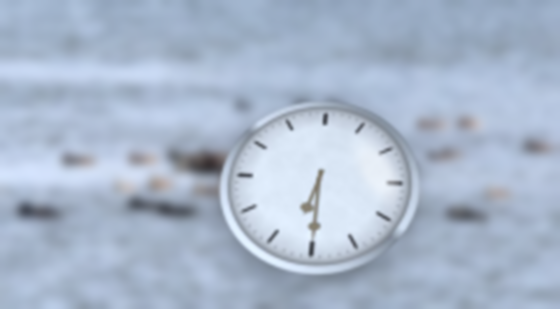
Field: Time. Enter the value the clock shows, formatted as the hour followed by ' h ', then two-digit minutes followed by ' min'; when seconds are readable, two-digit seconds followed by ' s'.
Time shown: 6 h 30 min
